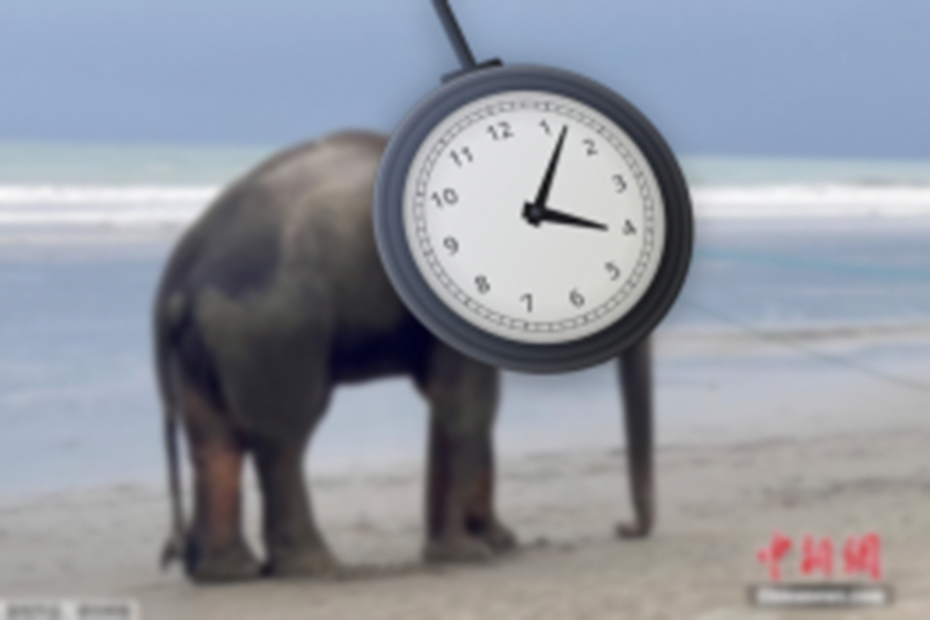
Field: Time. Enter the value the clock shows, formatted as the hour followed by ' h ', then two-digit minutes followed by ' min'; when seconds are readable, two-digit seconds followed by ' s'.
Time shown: 4 h 07 min
